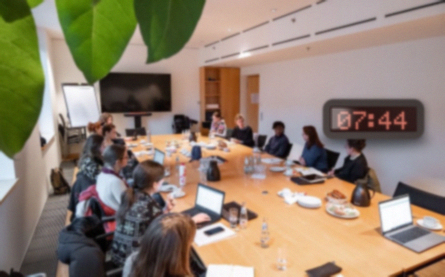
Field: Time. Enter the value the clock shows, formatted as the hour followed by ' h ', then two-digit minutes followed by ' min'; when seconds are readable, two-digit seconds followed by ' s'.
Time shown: 7 h 44 min
